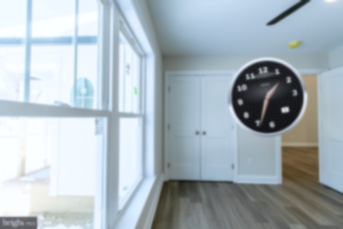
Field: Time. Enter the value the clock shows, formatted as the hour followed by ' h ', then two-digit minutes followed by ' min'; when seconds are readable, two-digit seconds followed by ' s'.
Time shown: 1 h 34 min
